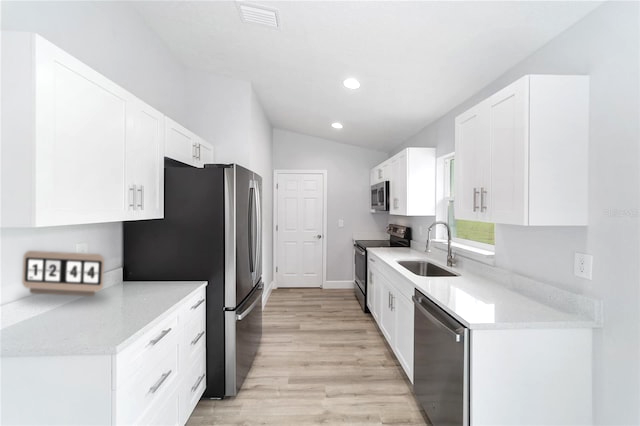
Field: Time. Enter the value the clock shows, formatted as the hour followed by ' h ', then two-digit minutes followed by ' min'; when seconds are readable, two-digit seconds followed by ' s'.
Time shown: 12 h 44 min
